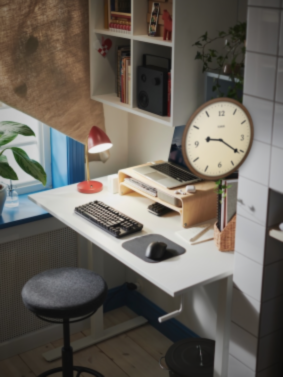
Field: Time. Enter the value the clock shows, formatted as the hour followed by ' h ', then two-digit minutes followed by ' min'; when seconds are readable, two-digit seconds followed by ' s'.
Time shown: 9 h 21 min
